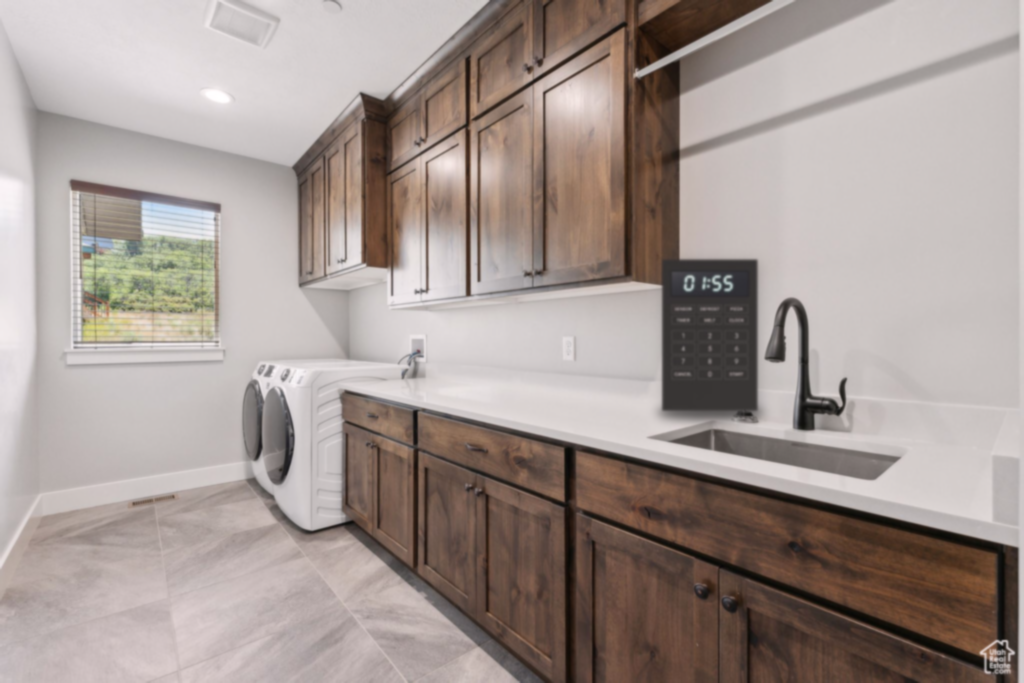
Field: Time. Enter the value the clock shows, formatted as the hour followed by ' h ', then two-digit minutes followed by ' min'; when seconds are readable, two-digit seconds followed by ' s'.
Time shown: 1 h 55 min
